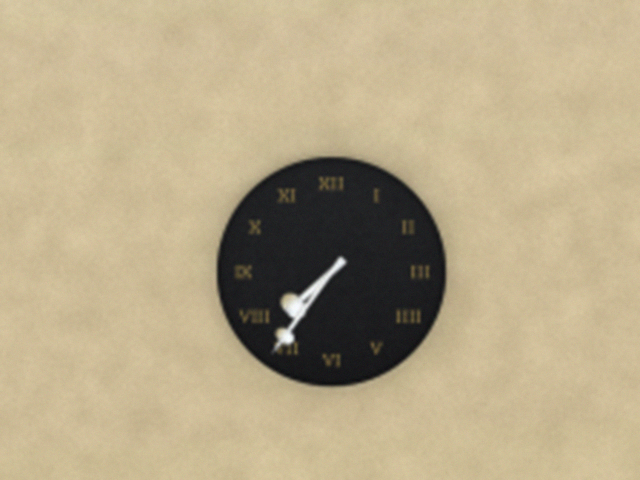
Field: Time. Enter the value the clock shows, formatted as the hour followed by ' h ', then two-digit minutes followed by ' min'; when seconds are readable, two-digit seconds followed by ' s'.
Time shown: 7 h 36 min
